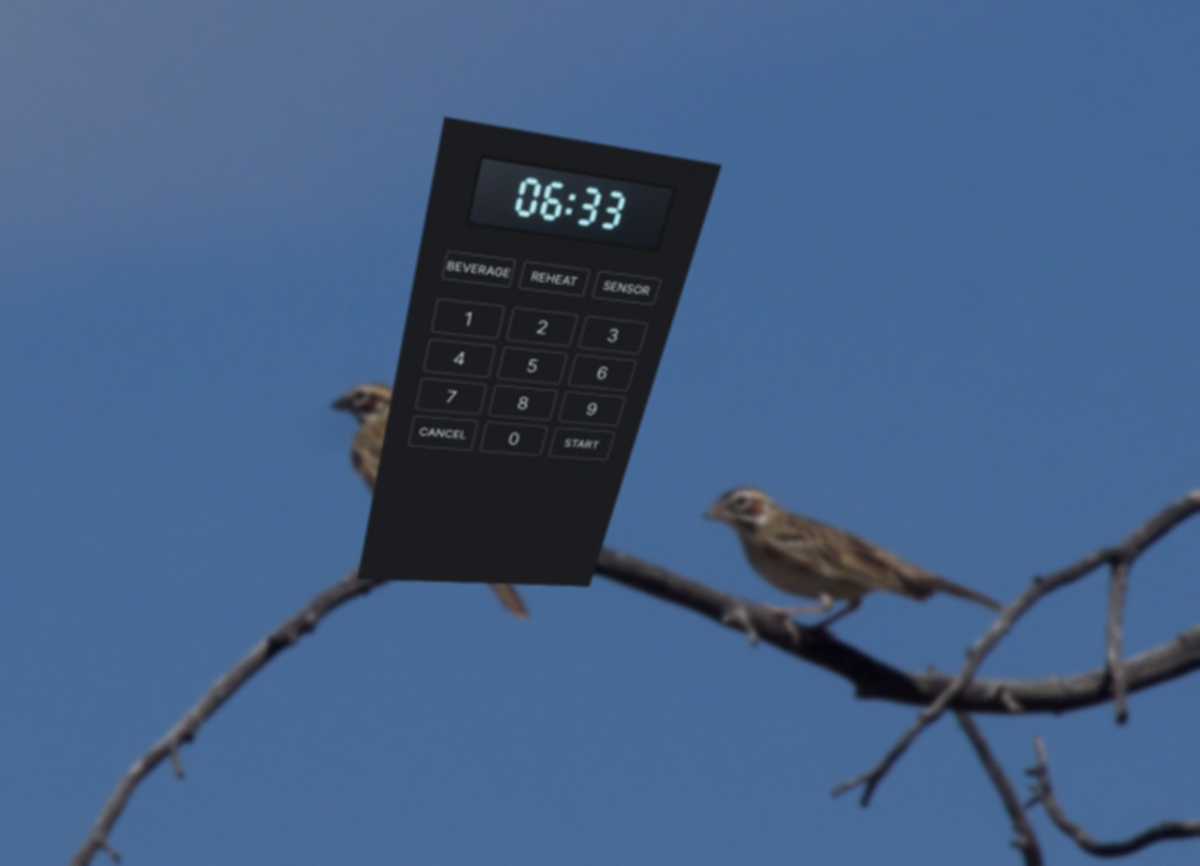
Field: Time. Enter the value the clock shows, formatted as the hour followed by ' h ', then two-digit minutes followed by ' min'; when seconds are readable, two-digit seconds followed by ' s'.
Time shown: 6 h 33 min
